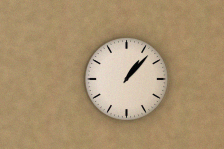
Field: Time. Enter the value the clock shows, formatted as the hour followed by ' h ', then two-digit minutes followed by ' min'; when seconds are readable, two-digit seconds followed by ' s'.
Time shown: 1 h 07 min
